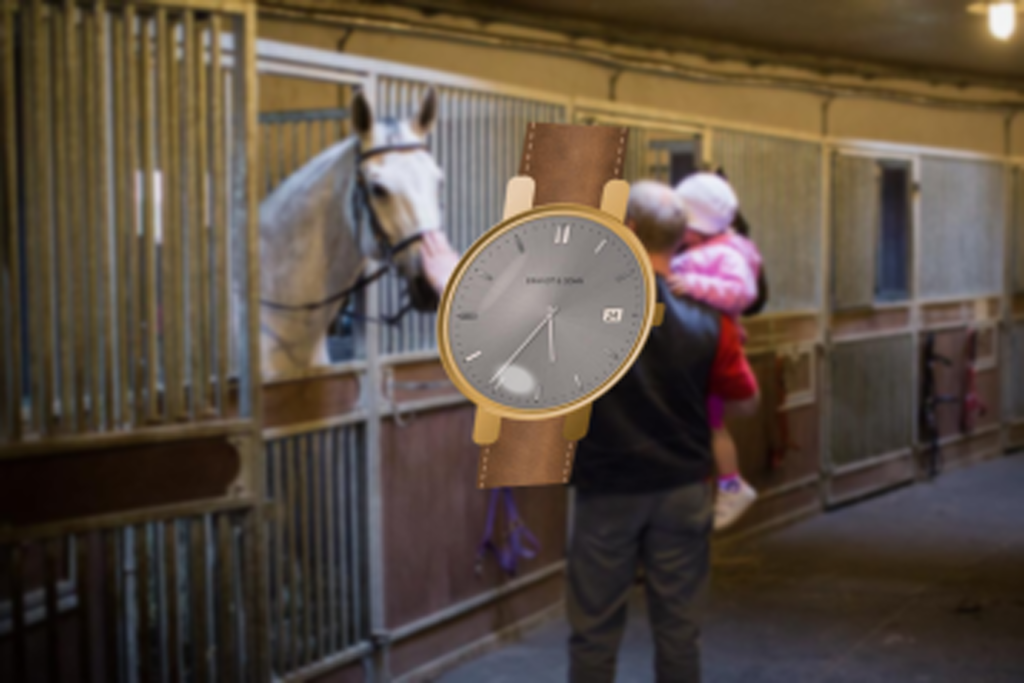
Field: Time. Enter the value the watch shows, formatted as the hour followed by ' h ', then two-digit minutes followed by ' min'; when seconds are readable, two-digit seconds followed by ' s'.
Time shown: 5 h 36 min
